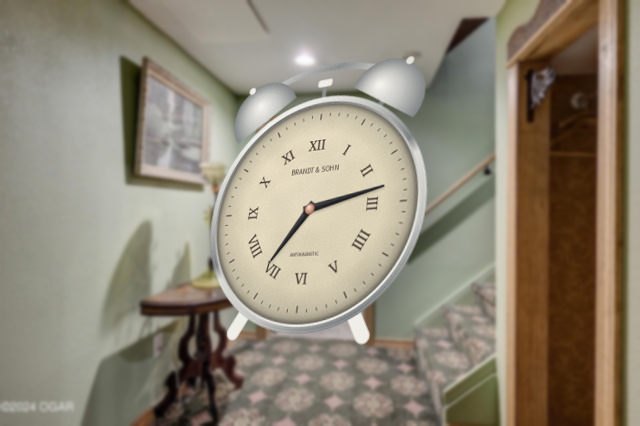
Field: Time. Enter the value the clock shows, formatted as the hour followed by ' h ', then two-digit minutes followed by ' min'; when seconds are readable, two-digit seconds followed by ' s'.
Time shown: 7 h 13 min
